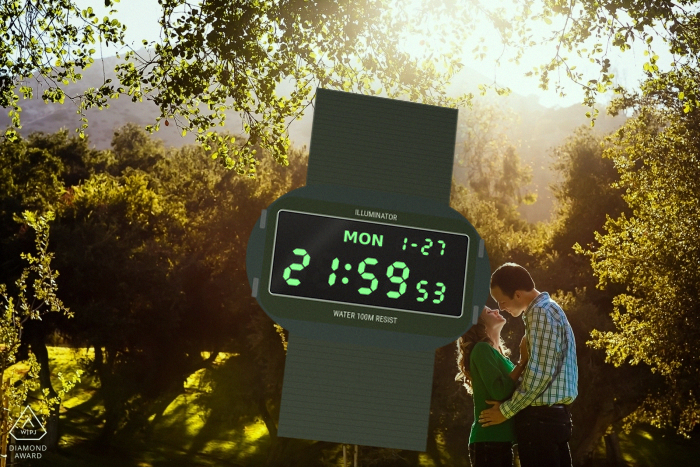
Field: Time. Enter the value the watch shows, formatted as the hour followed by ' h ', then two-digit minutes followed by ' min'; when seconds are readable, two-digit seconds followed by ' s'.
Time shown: 21 h 59 min 53 s
